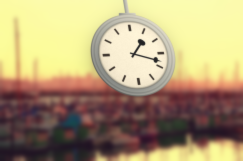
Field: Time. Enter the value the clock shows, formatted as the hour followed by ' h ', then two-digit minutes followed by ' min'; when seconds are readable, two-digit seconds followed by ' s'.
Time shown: 1 h 18 min
